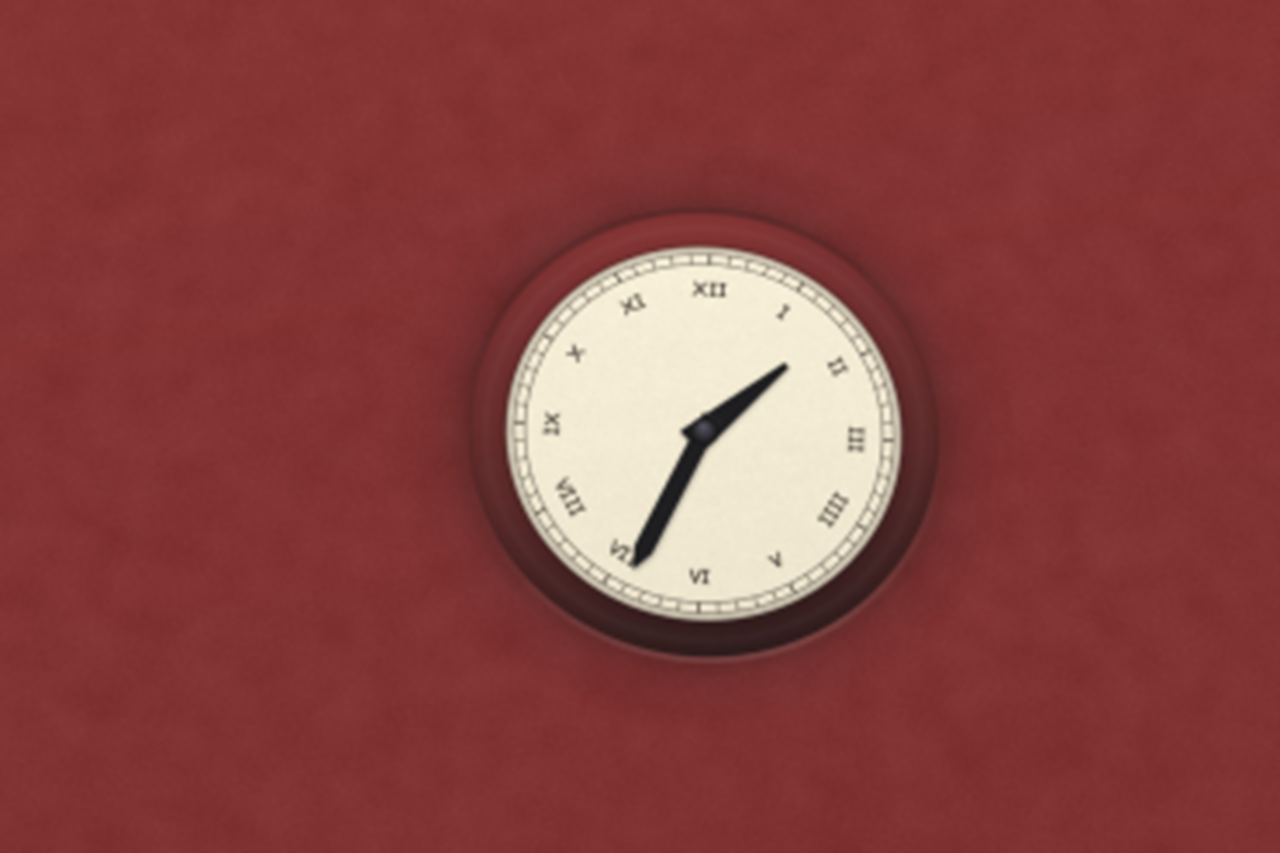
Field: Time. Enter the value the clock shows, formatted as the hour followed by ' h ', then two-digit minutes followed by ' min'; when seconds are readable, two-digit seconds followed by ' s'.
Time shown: 1 h 34 min
